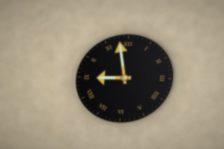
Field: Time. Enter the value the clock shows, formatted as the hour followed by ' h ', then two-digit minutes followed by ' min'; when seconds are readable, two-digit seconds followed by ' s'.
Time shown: 8 h 58 min
